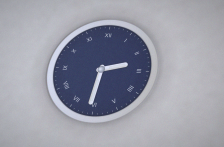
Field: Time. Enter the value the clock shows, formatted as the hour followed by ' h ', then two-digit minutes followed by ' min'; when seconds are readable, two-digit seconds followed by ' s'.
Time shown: 2 h 31 min
